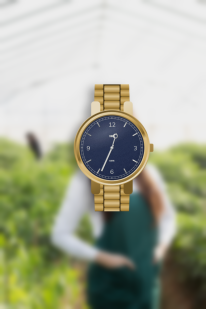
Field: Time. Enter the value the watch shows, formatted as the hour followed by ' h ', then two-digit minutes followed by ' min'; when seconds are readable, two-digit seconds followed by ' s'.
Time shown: 12 h 34 min
